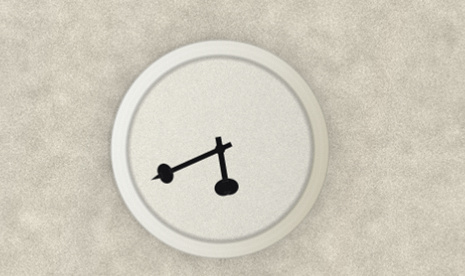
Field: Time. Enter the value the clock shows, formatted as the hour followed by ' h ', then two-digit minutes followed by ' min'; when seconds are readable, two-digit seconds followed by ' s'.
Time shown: 5 h 41 min
